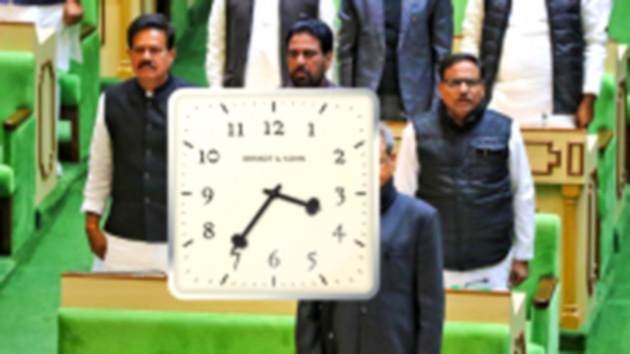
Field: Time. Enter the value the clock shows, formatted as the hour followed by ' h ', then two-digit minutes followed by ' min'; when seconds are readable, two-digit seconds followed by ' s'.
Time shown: 3 h 36 min
